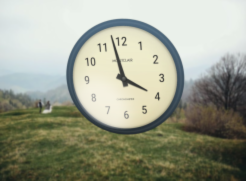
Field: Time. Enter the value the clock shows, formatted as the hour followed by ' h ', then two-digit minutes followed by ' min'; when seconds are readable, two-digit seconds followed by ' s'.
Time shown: 3 h 58 min
